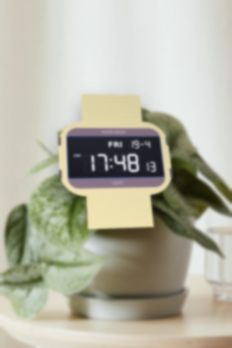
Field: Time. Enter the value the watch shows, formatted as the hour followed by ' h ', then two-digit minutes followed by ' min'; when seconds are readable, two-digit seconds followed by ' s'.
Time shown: 17 h 48 min
